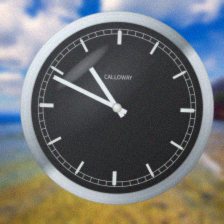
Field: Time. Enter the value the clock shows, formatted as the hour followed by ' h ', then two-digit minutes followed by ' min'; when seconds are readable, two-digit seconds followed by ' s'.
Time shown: 10 h 49 min
